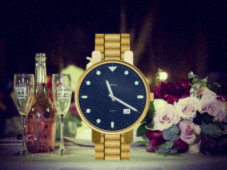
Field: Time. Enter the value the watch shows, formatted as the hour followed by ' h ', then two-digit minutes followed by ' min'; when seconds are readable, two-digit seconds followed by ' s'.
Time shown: 11 h 20 min
